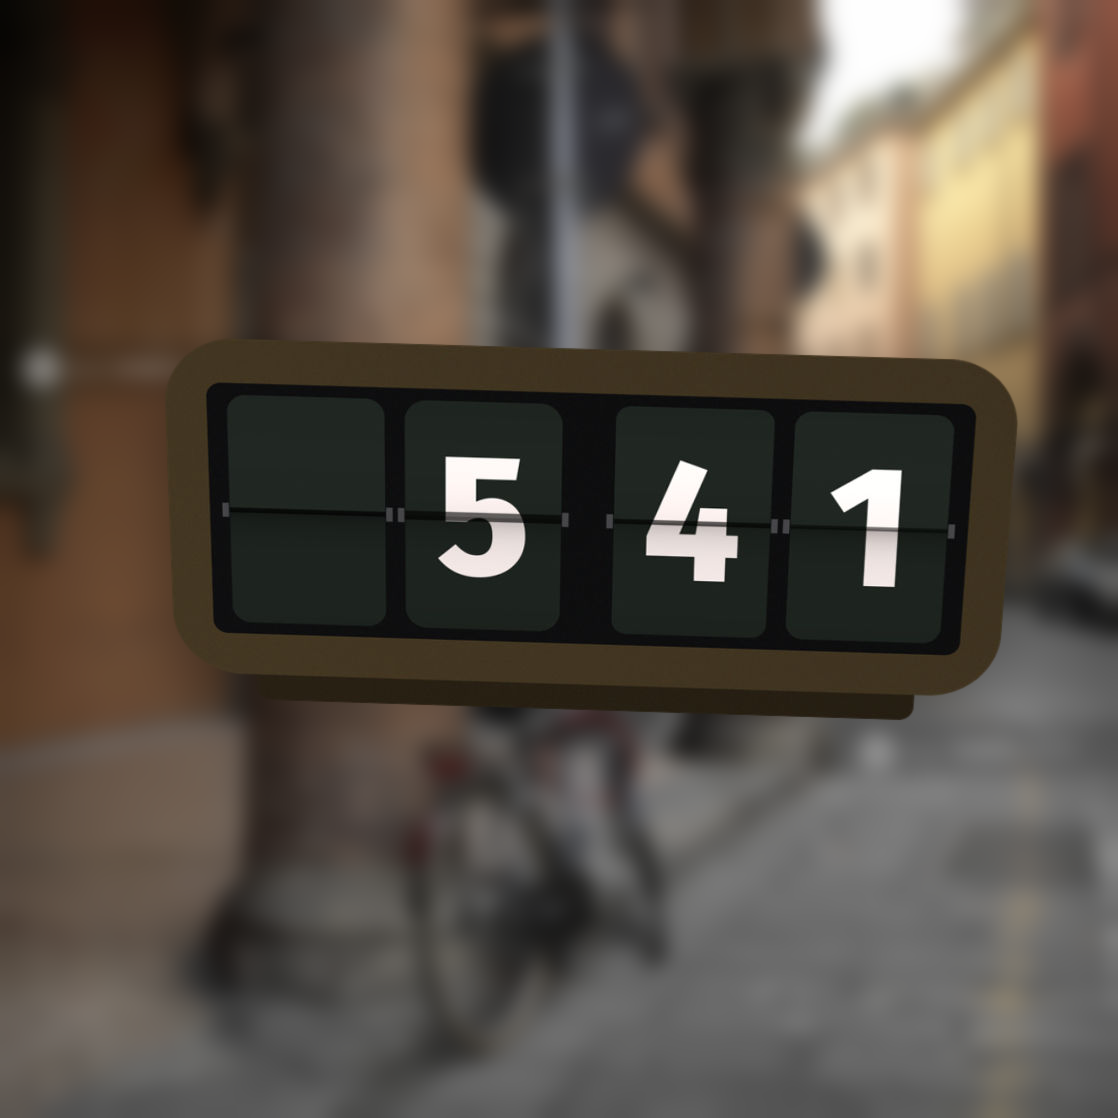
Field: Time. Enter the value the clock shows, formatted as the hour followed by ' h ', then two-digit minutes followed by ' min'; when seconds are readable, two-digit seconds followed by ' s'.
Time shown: 5 h 41 min
